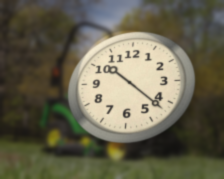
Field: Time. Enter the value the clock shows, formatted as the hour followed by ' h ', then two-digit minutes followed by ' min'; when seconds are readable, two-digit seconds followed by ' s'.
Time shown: 10 h 22 min
